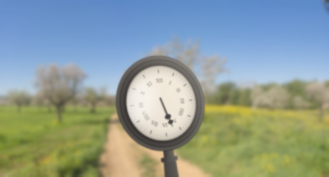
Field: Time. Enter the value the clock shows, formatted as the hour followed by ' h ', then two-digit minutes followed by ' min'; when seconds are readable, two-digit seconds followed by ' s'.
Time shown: 5 h 27 min
